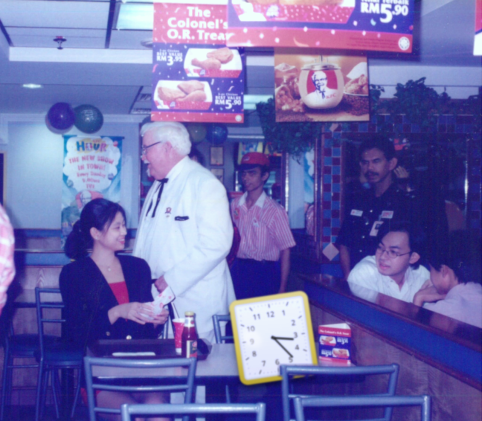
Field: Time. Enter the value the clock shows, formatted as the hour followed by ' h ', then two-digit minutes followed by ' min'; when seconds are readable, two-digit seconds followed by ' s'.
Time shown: 3 h 24 min
